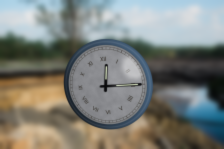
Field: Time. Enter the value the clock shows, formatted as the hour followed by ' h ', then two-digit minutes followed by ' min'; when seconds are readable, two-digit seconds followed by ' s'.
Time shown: 12 h 15 min
